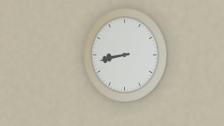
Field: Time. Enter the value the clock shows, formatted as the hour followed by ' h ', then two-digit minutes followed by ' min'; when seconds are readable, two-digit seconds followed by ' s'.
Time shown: 8 h 43 min
